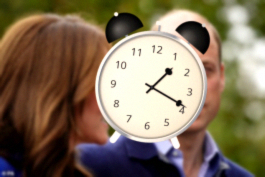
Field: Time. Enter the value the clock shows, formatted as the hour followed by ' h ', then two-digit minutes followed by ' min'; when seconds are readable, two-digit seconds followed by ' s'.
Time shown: 1 h 19 min
